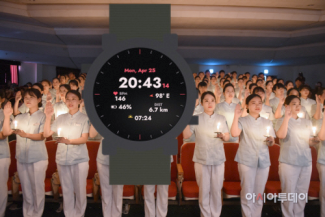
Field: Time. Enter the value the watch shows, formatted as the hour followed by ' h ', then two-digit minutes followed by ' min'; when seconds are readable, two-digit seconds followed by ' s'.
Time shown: 20 h 43 min
